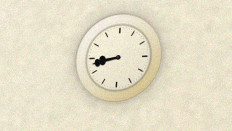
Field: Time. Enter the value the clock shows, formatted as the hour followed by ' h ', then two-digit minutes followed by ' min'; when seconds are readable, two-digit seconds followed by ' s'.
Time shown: 8 h 43 min
